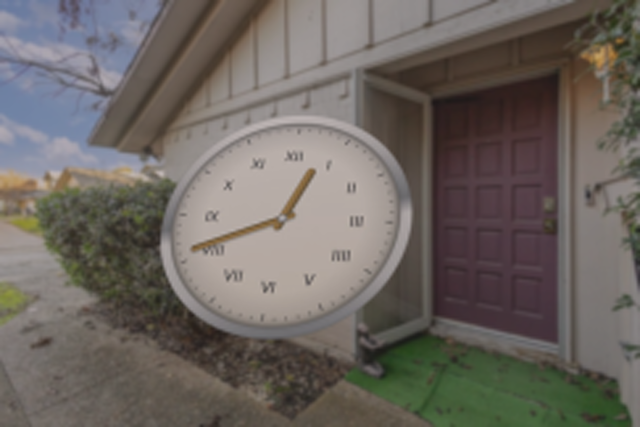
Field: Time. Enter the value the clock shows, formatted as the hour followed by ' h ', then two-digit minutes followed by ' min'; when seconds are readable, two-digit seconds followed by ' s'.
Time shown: 12 h 41 min
